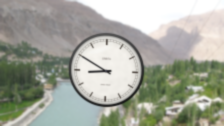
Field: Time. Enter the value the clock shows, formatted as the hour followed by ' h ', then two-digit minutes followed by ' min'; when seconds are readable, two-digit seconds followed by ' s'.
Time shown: 8 h 50 min
